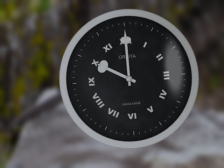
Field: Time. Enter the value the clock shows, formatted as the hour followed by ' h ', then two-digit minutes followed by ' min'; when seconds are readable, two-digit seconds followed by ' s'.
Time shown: 10 h 00 min
